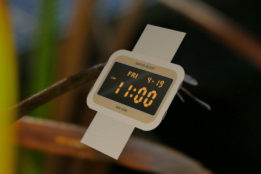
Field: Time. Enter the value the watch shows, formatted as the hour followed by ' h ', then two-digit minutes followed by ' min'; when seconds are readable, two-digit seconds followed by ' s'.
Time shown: 11 h 00 min
